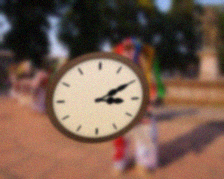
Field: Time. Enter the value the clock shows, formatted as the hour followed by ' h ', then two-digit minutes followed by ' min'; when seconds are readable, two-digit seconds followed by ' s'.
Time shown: 3 h 10 min
